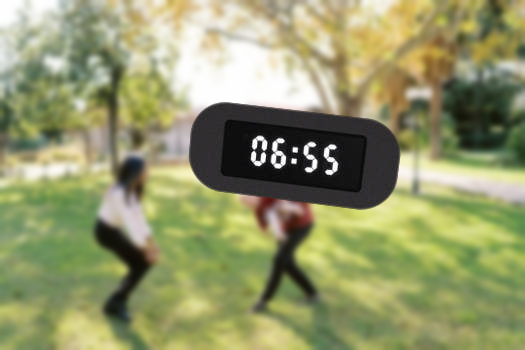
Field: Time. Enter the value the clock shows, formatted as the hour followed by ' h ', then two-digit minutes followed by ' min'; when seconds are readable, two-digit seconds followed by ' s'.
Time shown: 6 h 55 min
